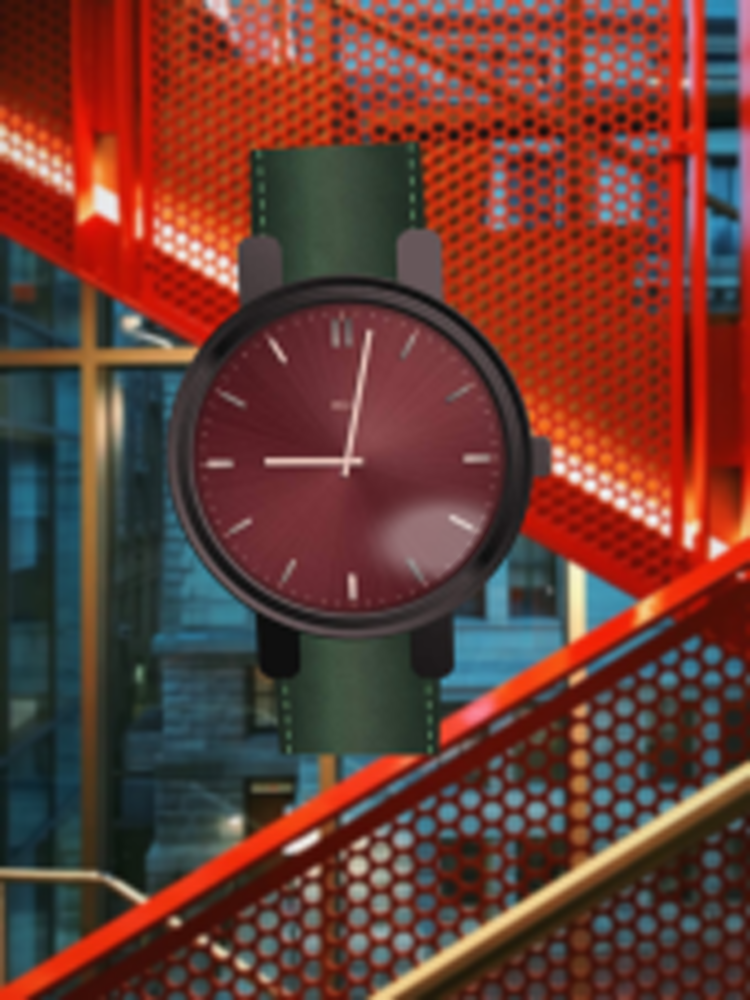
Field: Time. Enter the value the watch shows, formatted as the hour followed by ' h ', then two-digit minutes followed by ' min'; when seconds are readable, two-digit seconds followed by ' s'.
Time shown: 9 h 02 min
